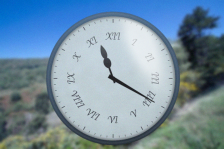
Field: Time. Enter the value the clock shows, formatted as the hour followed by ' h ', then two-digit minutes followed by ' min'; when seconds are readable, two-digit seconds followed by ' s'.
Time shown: 11 h 20 min
